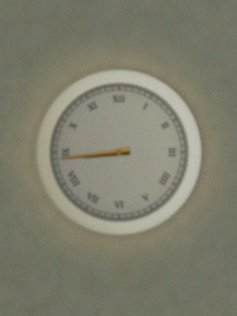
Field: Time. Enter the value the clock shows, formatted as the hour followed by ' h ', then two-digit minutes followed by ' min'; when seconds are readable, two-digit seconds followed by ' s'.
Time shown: 8 h 44 min
